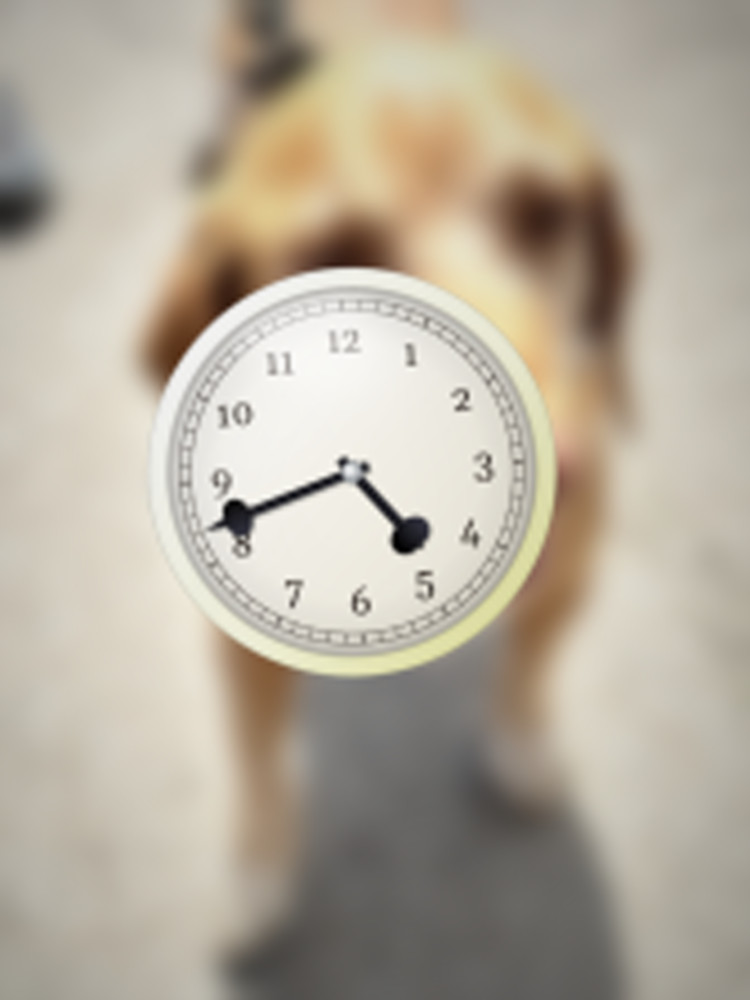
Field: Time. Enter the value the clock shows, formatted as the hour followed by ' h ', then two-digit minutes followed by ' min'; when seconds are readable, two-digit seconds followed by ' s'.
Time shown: 4 h 42 min
